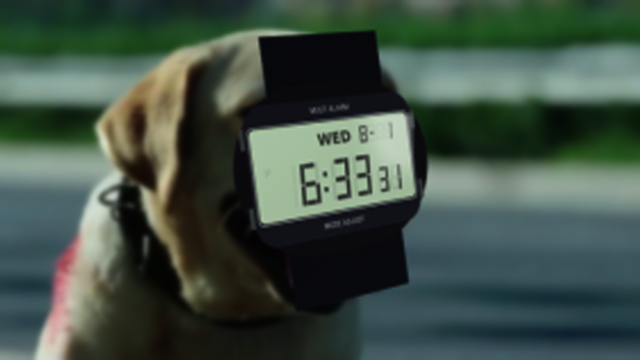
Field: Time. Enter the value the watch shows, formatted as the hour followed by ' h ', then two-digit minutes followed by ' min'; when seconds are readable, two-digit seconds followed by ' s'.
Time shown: 6 h 33 min 31 s
